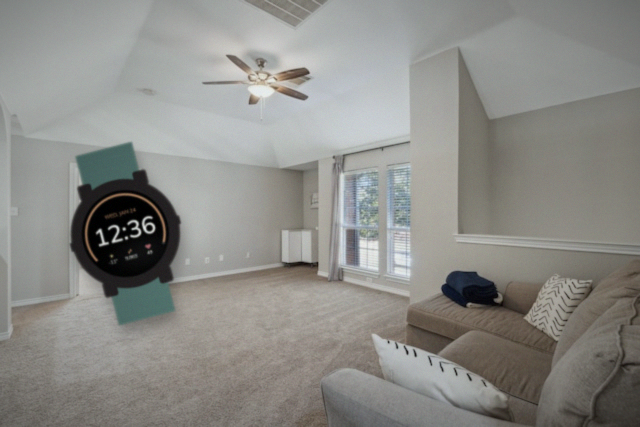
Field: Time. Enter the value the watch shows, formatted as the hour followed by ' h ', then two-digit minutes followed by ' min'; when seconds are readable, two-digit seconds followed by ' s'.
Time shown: 12 h 36 min
